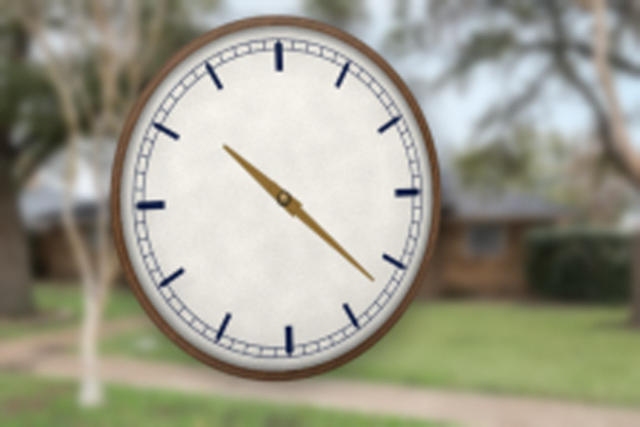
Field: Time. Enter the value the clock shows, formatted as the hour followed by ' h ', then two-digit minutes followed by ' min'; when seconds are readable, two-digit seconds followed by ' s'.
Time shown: 10 h 22 min
